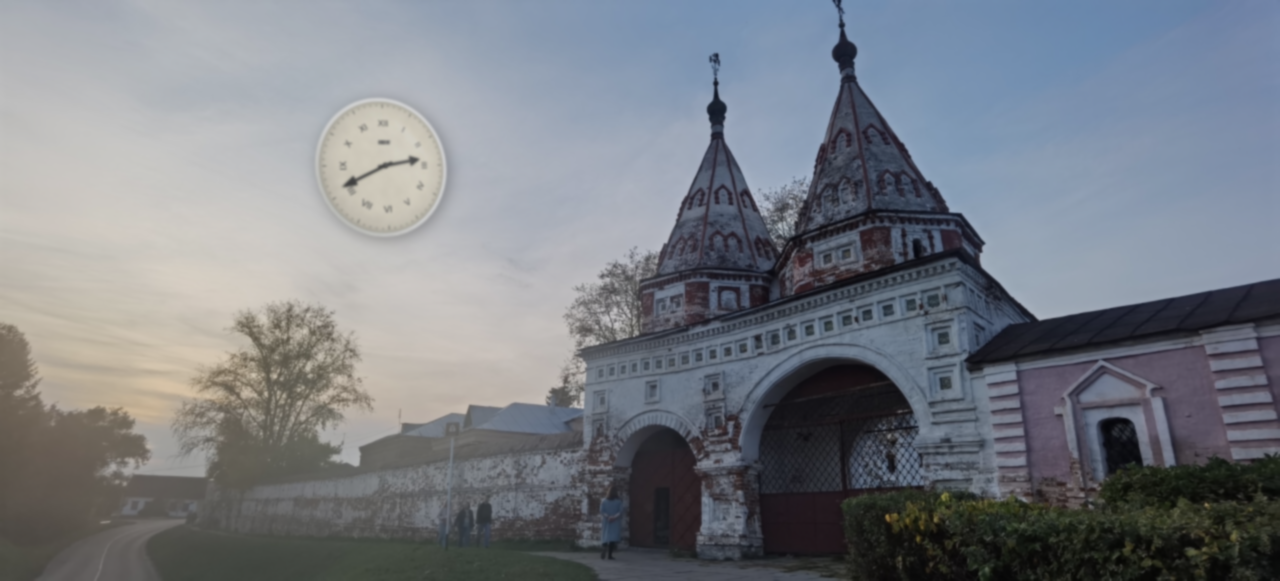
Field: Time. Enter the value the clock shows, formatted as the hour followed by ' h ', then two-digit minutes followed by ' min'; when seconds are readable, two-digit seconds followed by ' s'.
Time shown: 2 h 41 min
